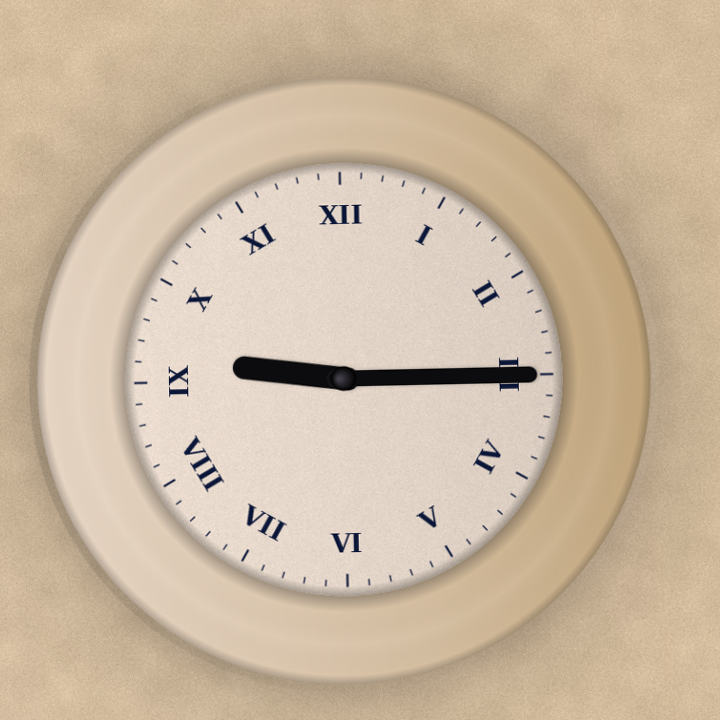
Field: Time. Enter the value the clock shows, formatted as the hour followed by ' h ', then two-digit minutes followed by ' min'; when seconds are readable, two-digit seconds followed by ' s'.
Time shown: 9 h 15 min
